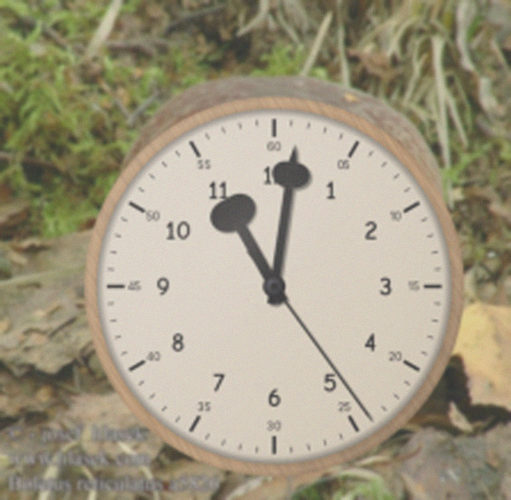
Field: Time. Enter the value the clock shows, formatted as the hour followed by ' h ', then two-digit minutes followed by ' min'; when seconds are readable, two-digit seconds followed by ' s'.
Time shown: 11 h 01 min 24 s
